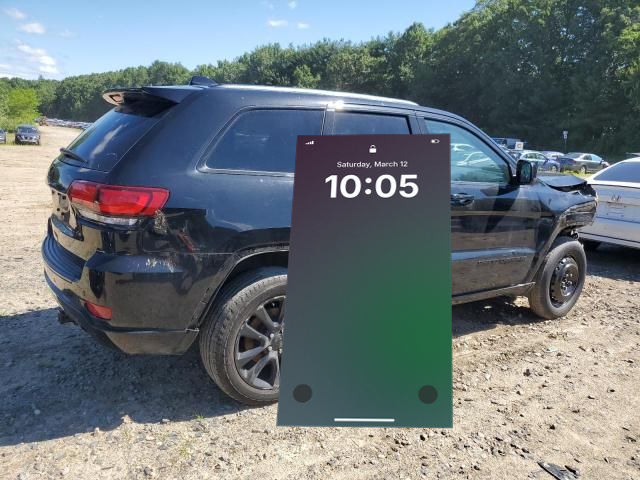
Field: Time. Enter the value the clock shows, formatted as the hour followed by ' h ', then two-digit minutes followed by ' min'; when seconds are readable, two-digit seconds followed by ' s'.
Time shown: 10 h 05 min
